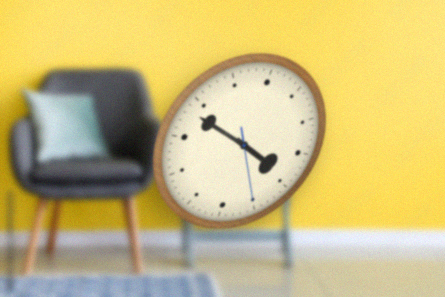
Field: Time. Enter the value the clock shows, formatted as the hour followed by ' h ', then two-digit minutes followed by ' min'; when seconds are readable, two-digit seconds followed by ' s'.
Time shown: 3 h 48 min 25 s
